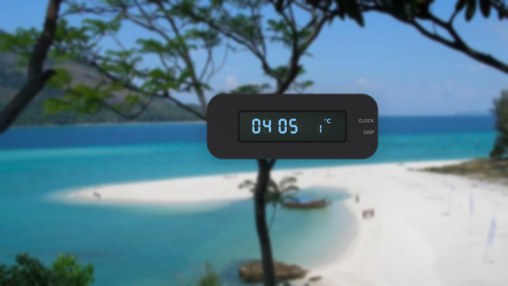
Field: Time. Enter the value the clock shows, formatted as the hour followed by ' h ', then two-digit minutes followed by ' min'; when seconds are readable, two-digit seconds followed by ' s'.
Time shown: 4 h 05 min
